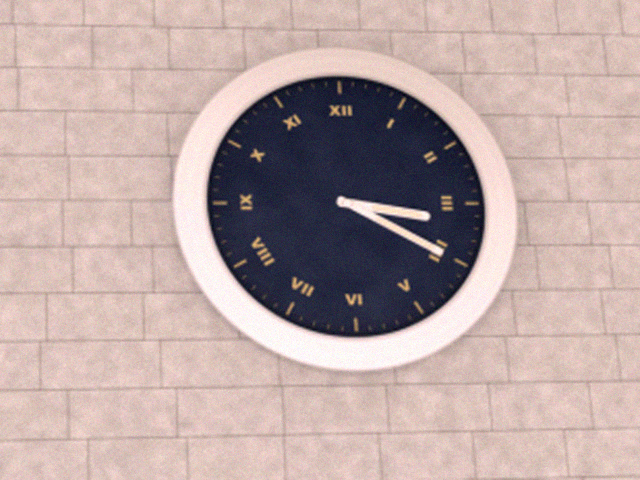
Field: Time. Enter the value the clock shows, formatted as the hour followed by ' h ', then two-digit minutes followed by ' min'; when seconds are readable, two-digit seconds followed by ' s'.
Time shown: 3 h 20 min
